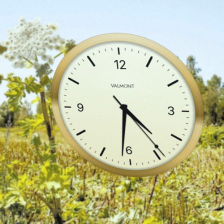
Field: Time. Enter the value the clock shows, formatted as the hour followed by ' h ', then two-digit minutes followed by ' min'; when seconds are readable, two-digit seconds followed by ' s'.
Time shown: 4 h 31 min 24 s
